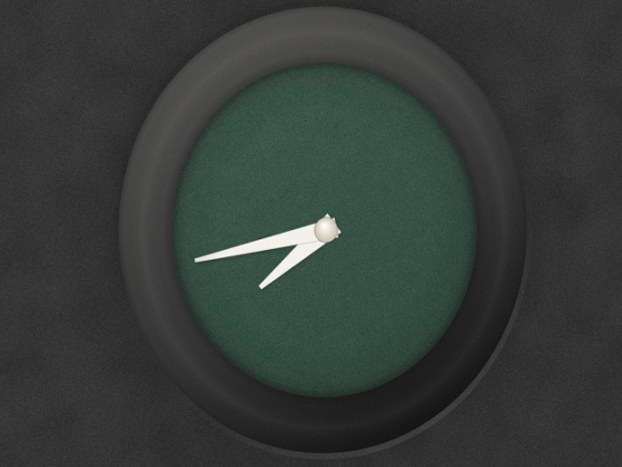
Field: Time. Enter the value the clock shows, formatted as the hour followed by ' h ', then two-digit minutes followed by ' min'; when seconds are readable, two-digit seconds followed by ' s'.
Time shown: 7 h 43 min
